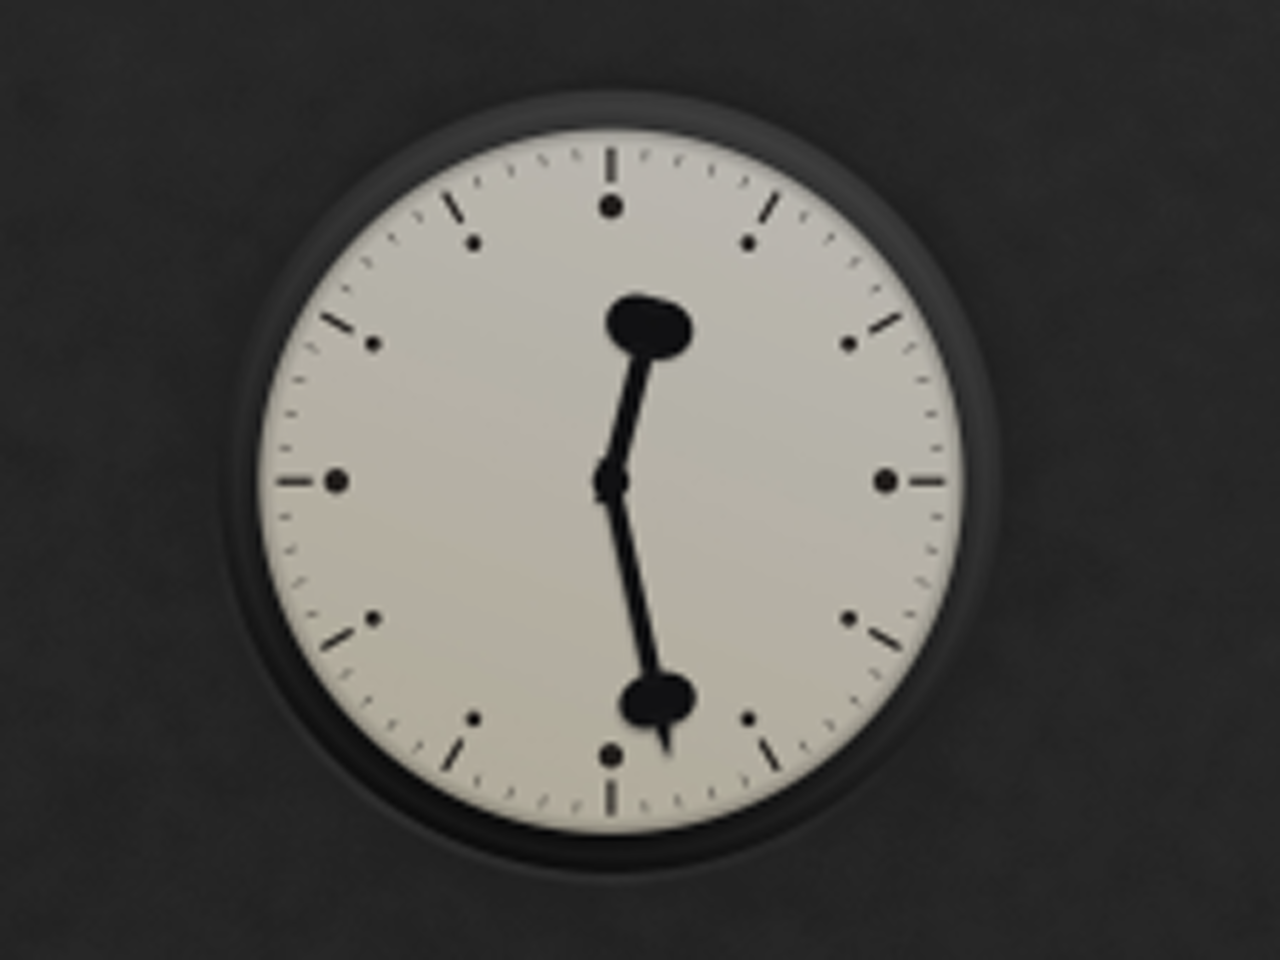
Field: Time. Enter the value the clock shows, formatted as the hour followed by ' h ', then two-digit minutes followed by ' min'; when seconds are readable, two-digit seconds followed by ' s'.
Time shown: 12 h 28 min
